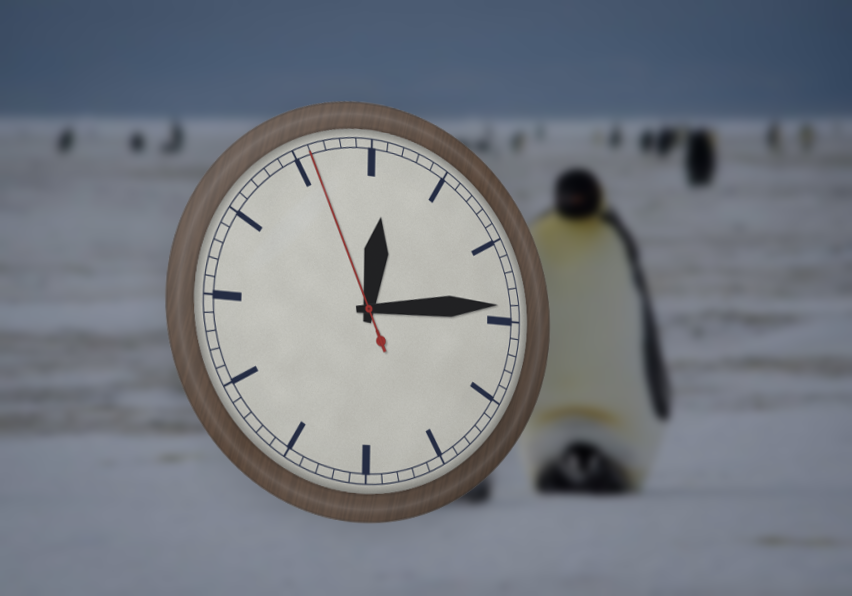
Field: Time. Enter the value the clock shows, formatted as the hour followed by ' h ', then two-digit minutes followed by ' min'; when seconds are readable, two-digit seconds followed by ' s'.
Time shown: 12 h 13 min 56 s
